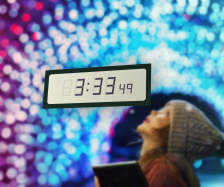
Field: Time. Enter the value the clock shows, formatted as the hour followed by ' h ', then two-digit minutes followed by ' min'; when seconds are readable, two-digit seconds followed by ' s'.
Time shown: 3 h 33 min 49 s
